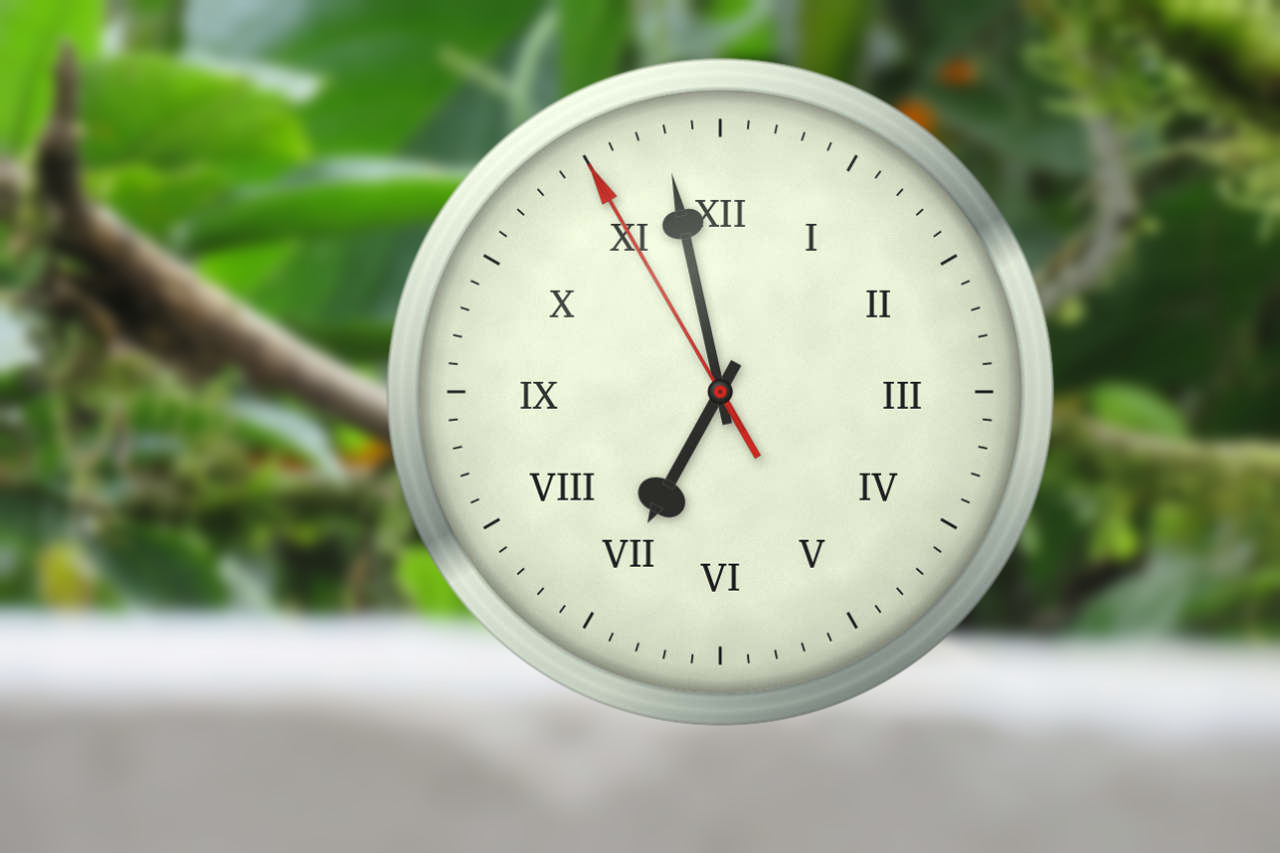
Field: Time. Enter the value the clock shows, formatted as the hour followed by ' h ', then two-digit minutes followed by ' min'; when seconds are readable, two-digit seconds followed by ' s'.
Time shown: 6 h 57 min 55 s
